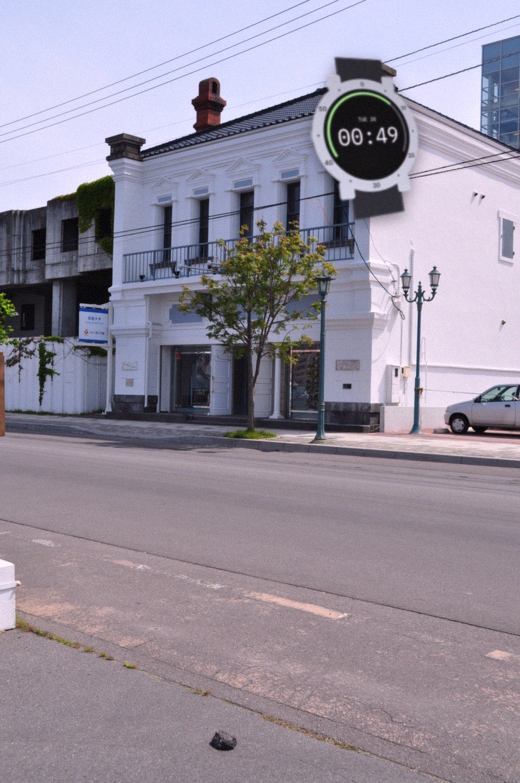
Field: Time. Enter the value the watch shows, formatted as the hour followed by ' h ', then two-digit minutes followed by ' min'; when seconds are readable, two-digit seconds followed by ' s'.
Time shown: 0 h 49 min
